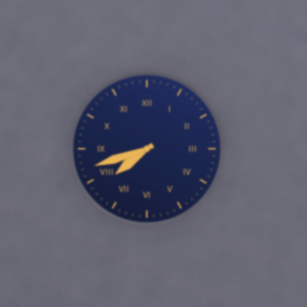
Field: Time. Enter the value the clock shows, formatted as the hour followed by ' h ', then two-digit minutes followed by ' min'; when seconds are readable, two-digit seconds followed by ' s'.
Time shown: 7 h 42 min
